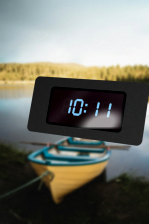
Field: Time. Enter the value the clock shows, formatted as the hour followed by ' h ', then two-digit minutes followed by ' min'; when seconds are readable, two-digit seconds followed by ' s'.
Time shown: 10 h 11 min
